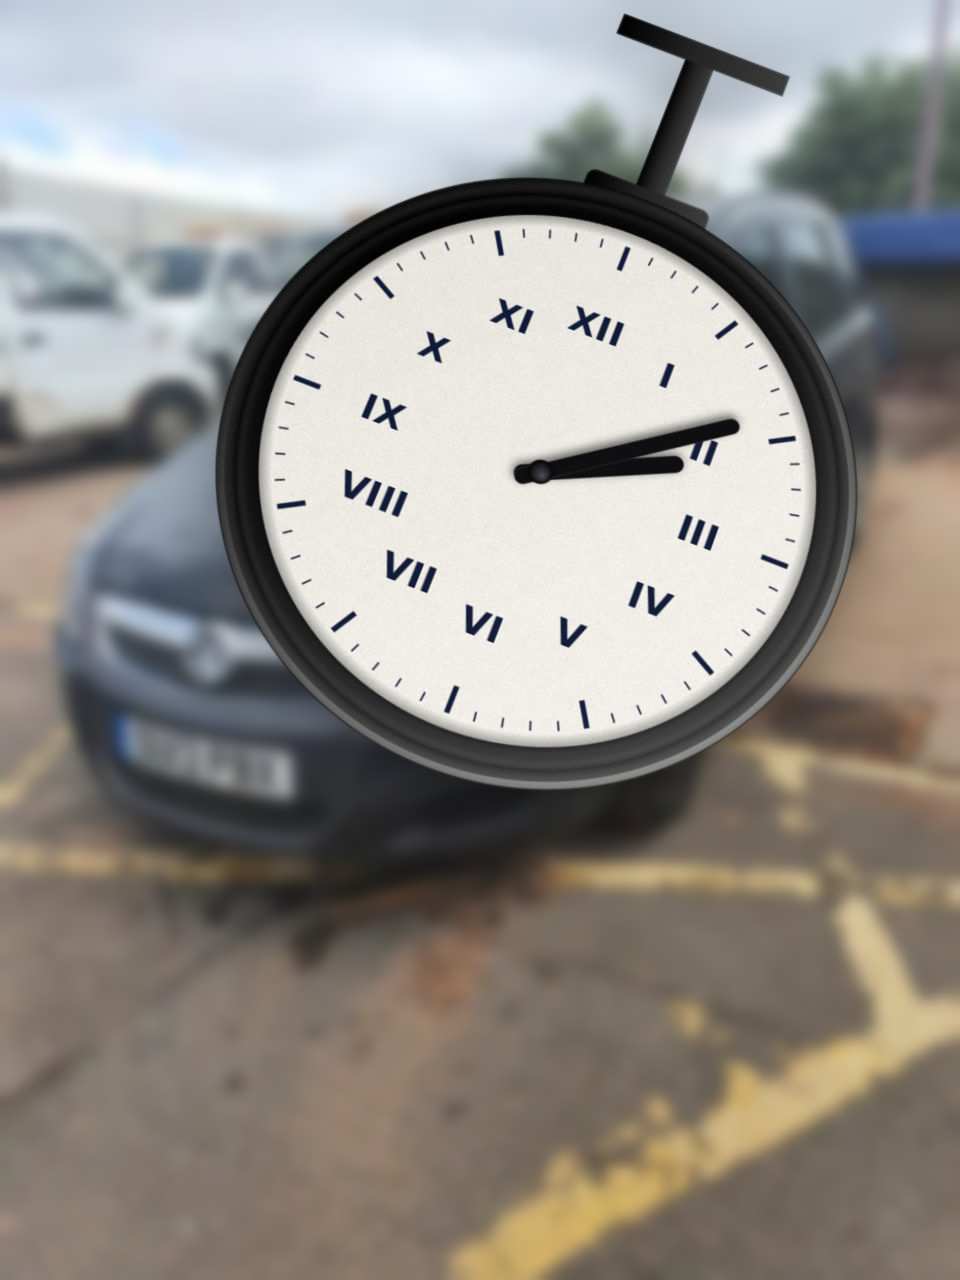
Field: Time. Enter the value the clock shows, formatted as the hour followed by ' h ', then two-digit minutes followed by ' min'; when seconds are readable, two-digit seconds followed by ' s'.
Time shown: 2 h 09 min
